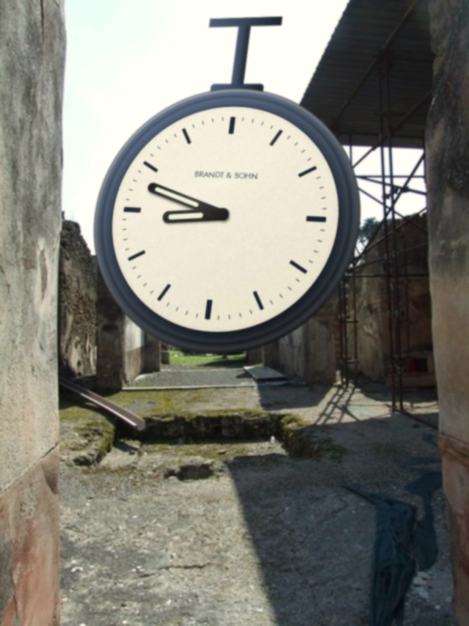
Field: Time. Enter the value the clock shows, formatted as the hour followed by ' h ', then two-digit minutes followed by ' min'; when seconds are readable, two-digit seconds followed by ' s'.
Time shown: 8 h 48 min
